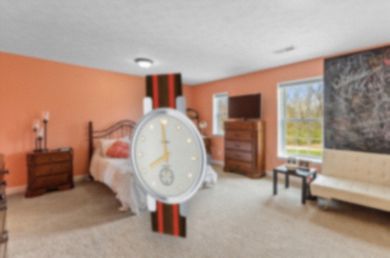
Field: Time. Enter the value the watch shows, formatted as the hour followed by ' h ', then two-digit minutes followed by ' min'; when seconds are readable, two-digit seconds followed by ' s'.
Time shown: 7 h 59 min
